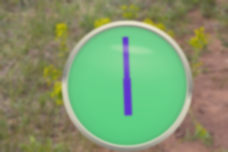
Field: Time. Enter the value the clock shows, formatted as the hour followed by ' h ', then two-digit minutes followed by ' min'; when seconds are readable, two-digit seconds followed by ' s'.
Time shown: 6 h 00 min
